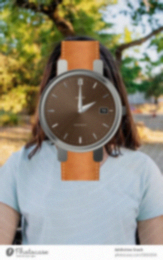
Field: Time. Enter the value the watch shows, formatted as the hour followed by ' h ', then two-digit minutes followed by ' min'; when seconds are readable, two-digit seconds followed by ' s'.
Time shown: 2 h 00 min
